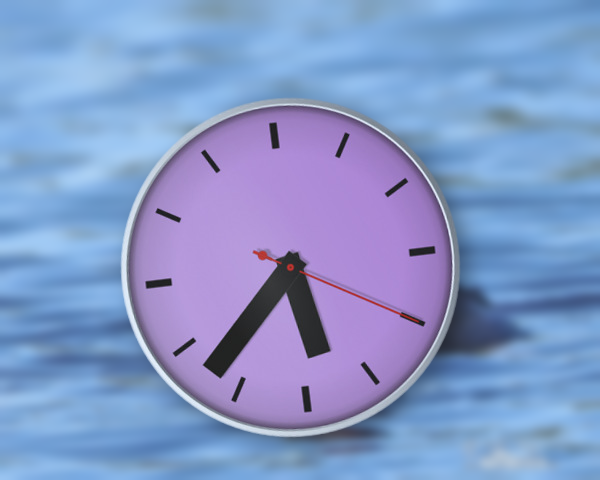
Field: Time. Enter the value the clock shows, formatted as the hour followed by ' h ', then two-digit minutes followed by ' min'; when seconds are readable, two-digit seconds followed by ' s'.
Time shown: 5 h 37 min 20 s
